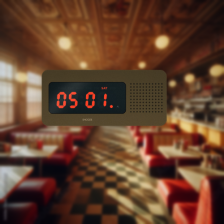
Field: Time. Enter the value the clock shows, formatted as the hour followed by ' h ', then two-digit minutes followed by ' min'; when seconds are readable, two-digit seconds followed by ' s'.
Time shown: 5 h 01 min
